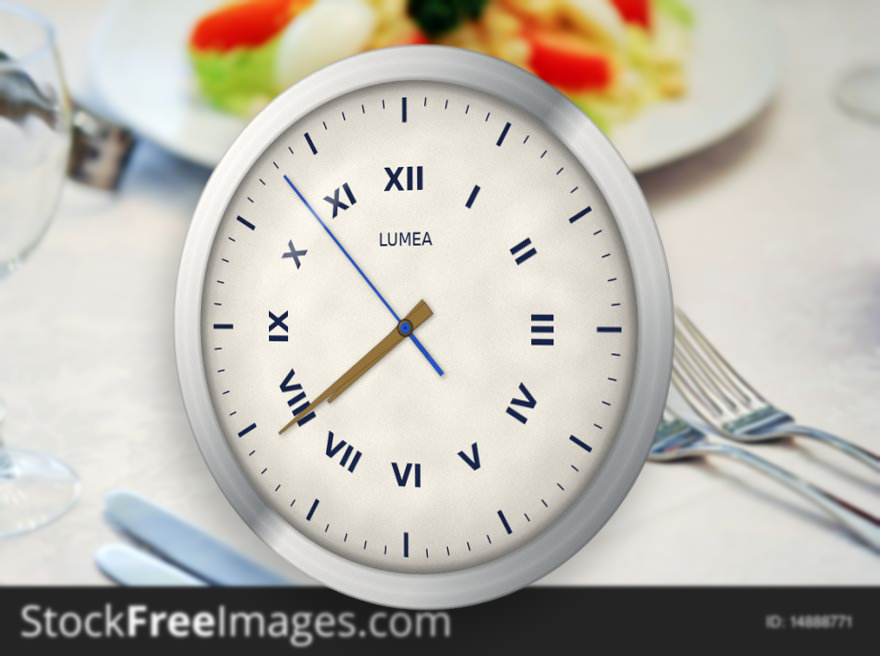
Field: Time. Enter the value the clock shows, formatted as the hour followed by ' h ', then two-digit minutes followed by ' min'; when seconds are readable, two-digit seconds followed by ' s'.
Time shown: 7 h 38 min 53 s
